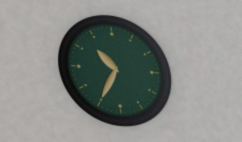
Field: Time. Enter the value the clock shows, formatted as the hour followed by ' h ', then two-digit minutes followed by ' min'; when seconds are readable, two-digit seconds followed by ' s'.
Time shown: 10 h 35 min
